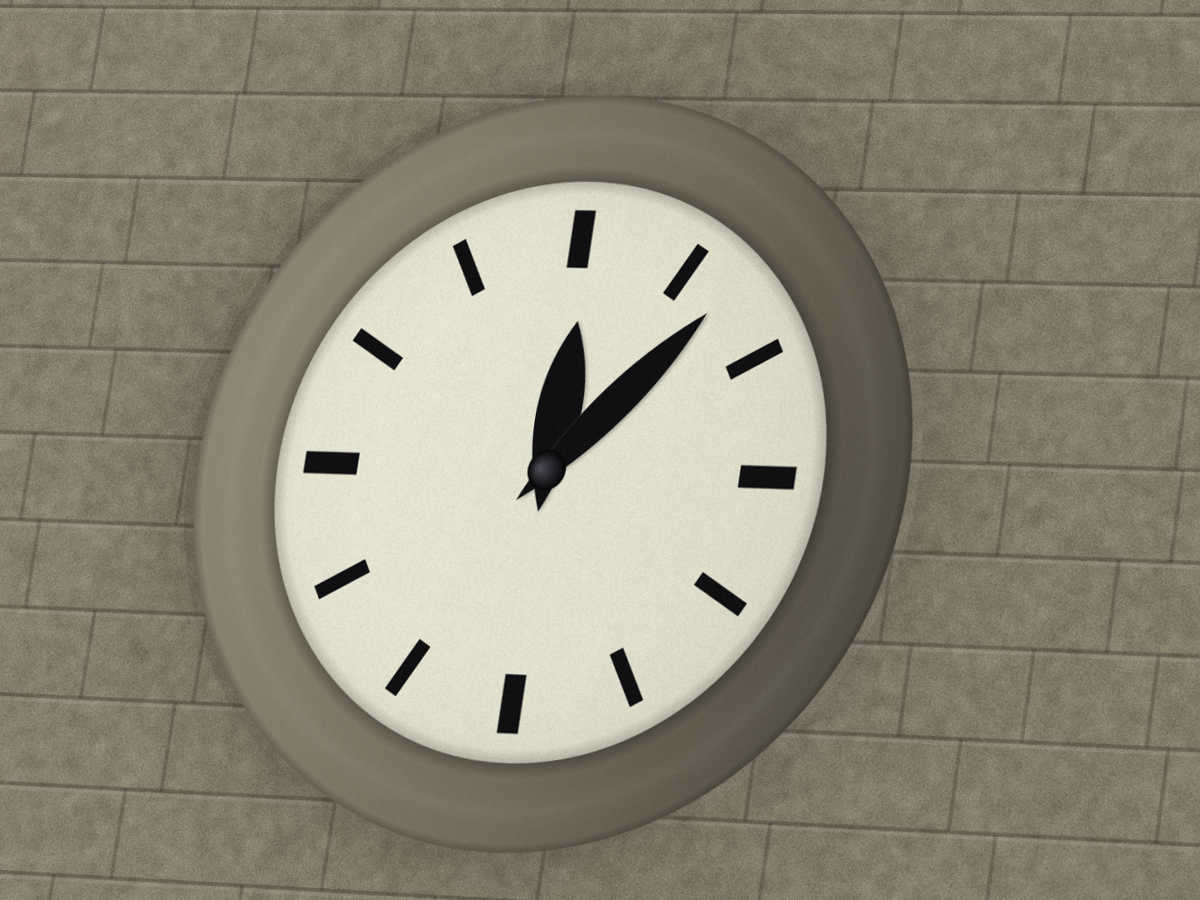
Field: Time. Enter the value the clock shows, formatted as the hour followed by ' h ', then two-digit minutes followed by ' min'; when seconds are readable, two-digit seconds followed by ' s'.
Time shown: 12 h 07 min
